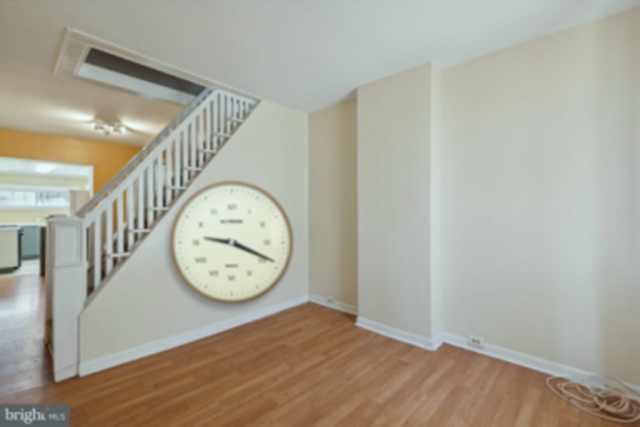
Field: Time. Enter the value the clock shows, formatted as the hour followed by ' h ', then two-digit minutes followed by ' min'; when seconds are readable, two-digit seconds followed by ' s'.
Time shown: 9 h 19 min
